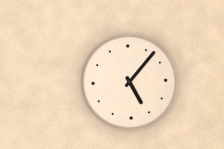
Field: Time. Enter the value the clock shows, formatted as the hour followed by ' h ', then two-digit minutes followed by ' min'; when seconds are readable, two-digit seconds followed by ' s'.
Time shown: 5 h 07 min
